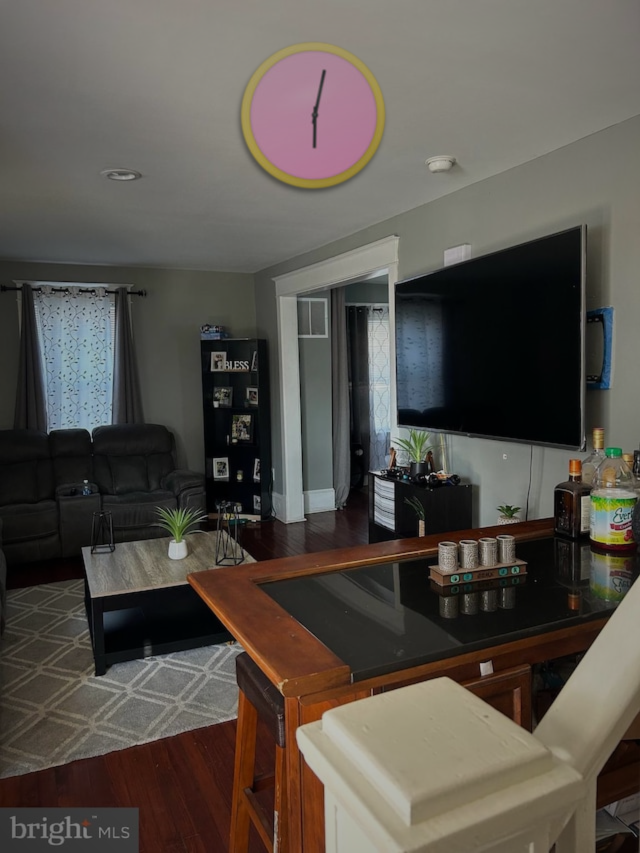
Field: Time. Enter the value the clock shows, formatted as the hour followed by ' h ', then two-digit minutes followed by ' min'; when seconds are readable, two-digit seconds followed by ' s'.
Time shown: 6 h 02 min
